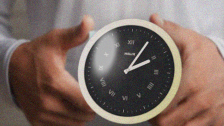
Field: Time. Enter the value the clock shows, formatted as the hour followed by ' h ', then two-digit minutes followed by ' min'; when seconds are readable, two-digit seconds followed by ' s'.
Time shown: 2 h 05 min
